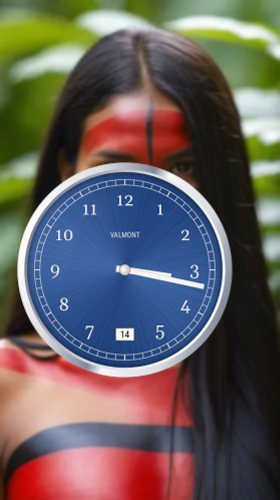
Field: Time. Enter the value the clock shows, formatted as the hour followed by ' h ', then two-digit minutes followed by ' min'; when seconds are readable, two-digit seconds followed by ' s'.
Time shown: 3 h 17 min
